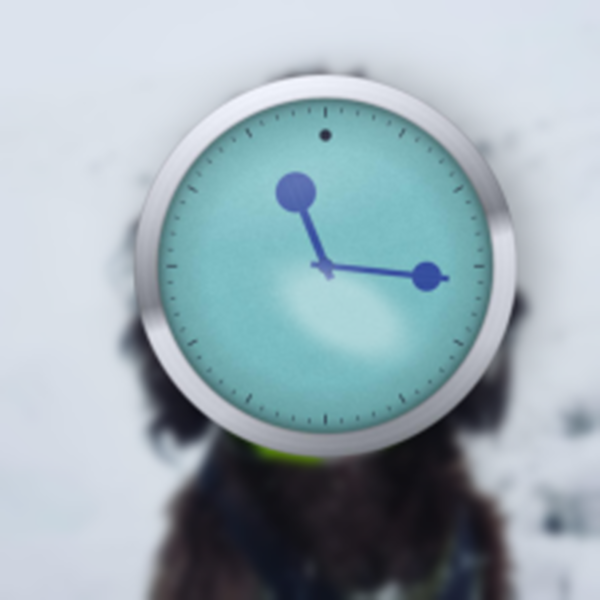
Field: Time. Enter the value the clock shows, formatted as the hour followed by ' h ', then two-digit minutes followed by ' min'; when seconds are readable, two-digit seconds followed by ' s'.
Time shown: 11 h 16 min
